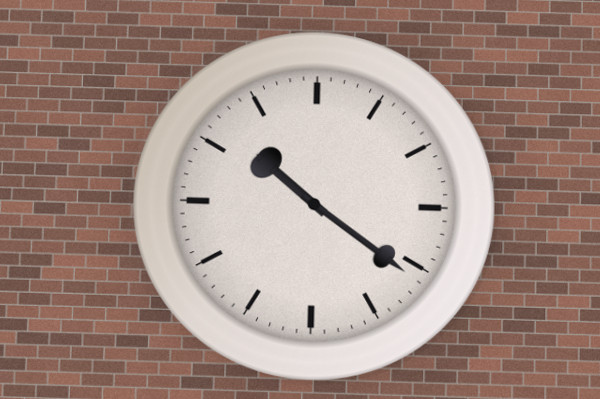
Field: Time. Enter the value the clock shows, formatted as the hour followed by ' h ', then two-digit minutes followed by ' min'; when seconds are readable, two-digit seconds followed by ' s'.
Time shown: 10 h 21 min
